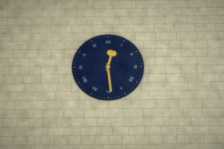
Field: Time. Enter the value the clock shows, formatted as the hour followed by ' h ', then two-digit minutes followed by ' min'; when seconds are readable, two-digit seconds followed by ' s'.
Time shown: 12 h 29 min
